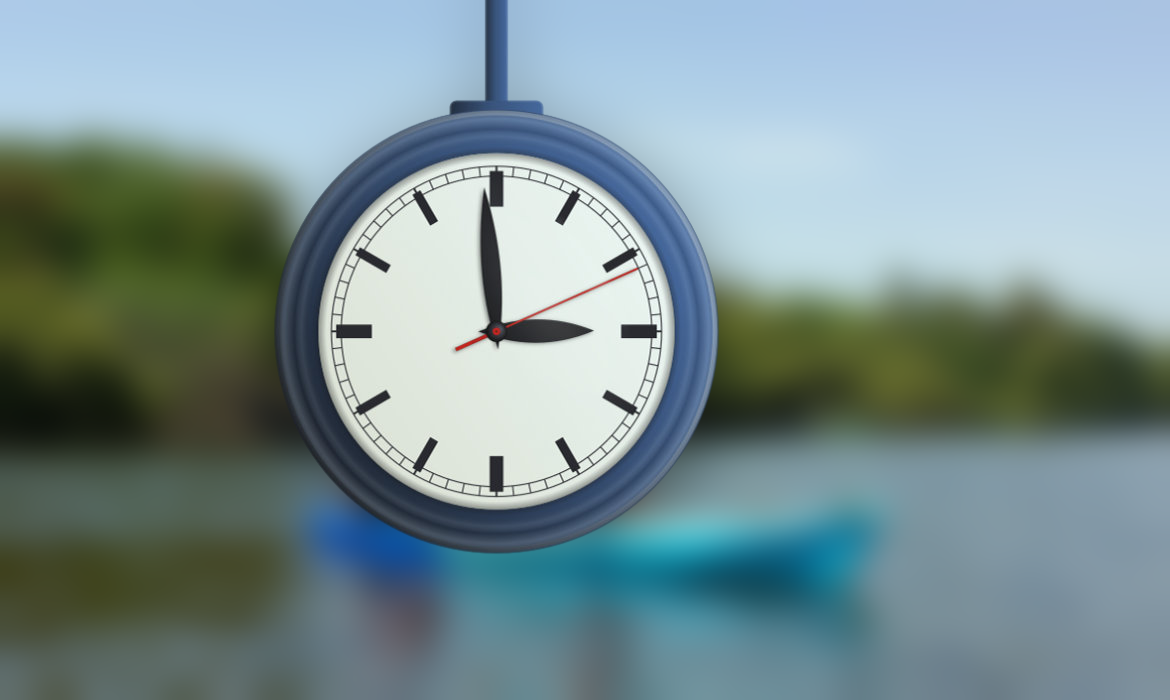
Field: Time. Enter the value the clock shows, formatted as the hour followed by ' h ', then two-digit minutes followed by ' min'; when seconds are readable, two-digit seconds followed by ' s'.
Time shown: 2 h 59 min 11 s
